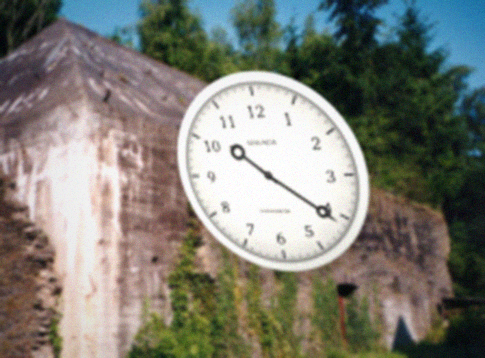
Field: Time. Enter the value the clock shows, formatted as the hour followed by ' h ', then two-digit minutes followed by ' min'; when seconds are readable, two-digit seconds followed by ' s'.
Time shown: 10 h 21 min
